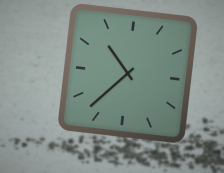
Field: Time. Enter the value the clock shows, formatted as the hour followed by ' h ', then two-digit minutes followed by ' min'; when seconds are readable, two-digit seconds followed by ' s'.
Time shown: 10 h 37 min
